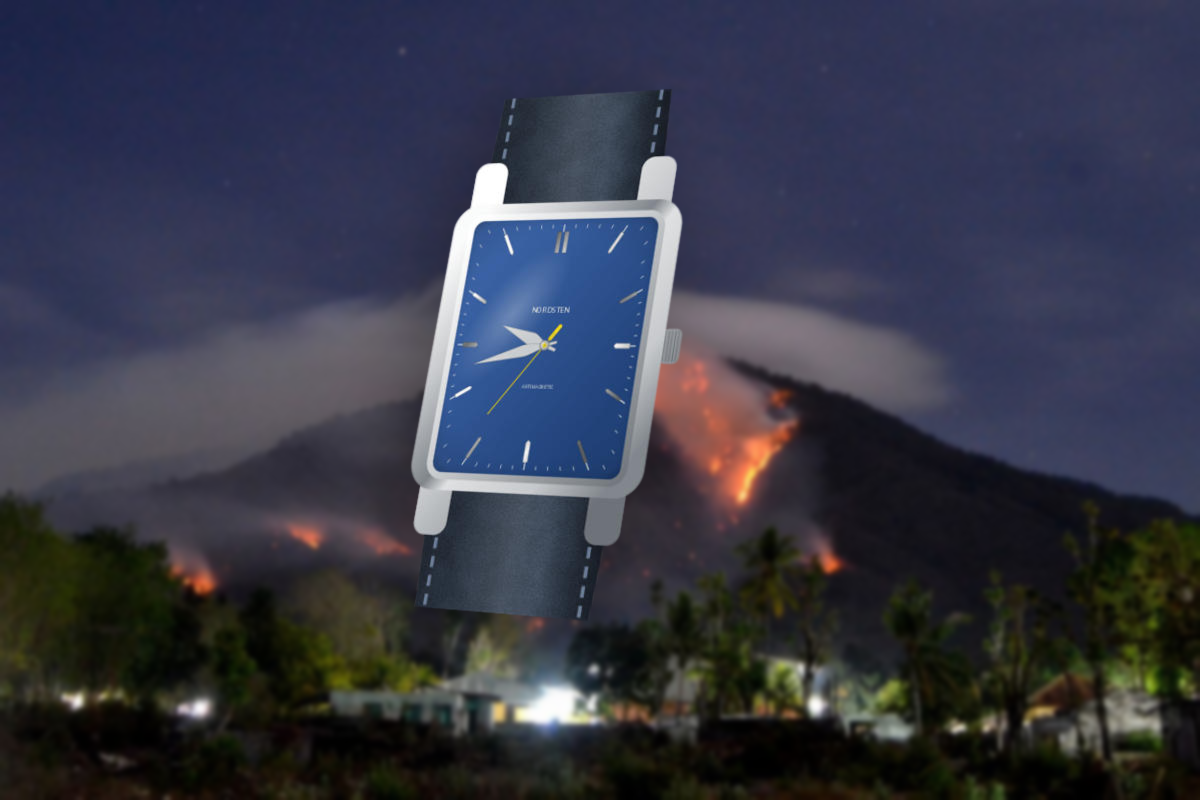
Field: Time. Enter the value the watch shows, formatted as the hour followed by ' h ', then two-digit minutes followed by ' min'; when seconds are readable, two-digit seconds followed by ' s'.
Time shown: 9 h 42 min 36 s
